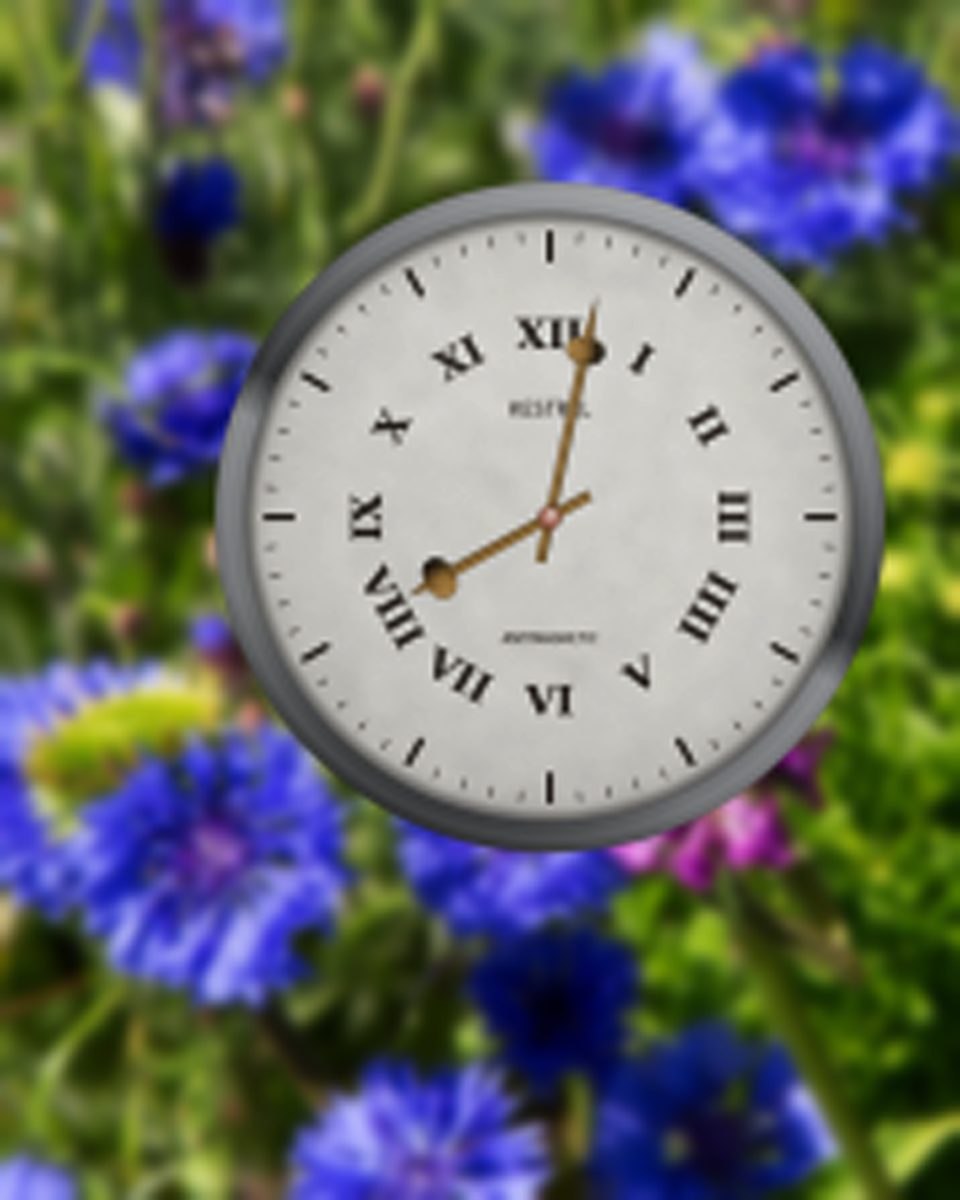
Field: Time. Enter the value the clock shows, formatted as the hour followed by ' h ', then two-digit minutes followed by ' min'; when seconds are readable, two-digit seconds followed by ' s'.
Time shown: 8 h 02 min
